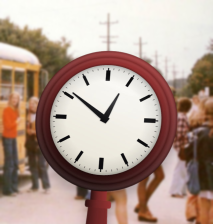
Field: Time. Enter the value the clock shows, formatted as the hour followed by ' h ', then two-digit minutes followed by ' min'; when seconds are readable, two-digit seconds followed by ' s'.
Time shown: 12 h 51 min
